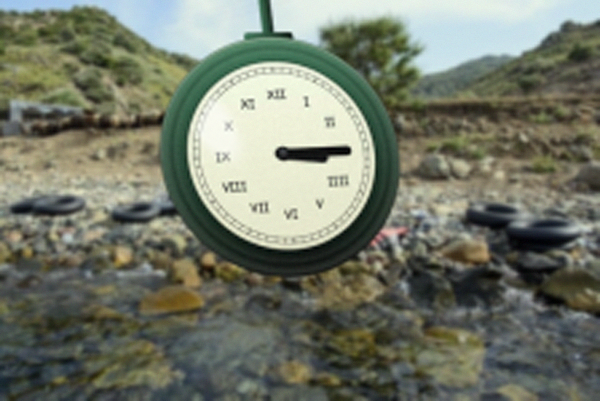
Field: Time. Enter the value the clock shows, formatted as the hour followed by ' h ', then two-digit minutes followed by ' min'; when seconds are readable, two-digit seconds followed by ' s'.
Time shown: 3 h 15 min
